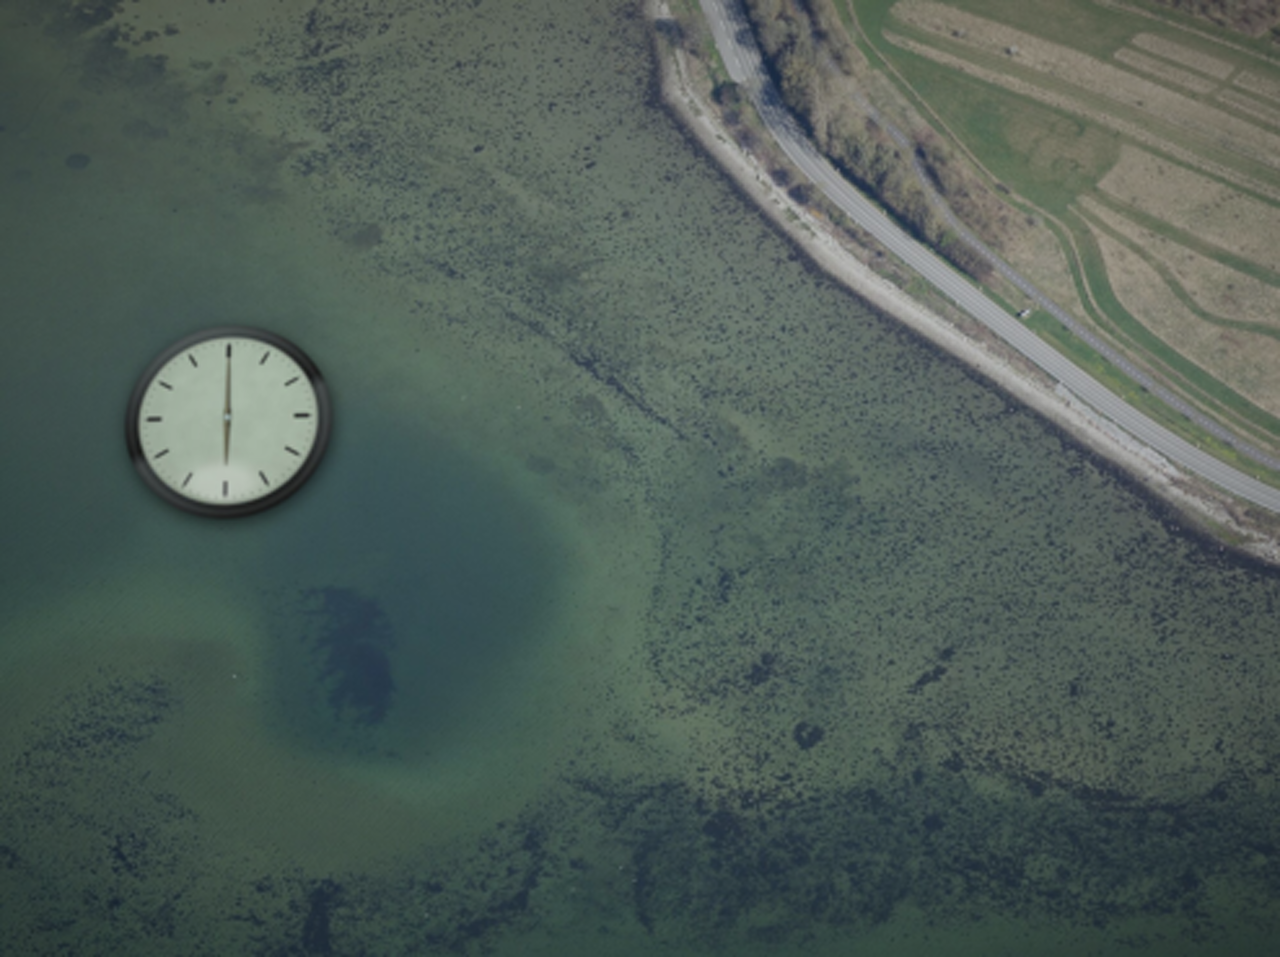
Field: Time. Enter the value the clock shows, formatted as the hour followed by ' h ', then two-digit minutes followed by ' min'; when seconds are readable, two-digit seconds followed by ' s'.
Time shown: 6 h 00 min
